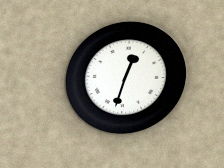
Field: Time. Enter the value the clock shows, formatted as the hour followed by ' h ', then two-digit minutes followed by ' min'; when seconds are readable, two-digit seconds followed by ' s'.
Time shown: 12 h 32 min
